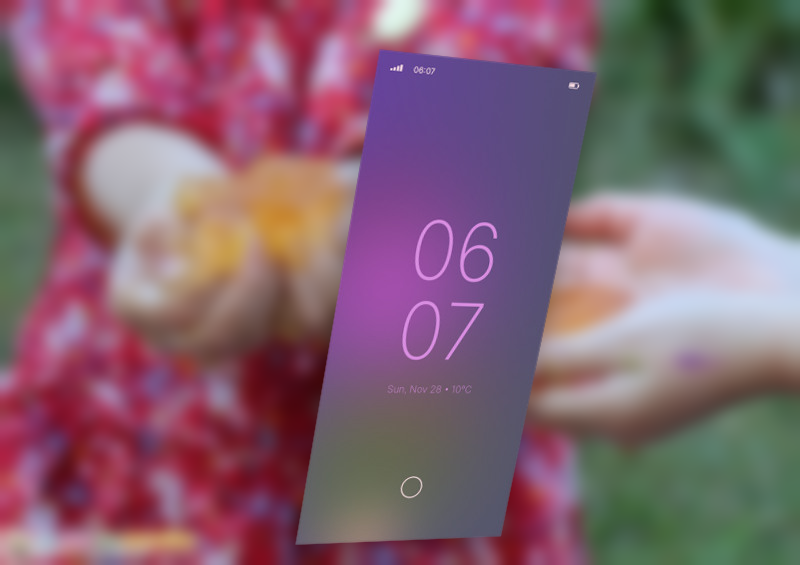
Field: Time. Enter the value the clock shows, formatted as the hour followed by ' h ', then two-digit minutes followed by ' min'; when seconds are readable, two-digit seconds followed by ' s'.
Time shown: 6 h 07 min
